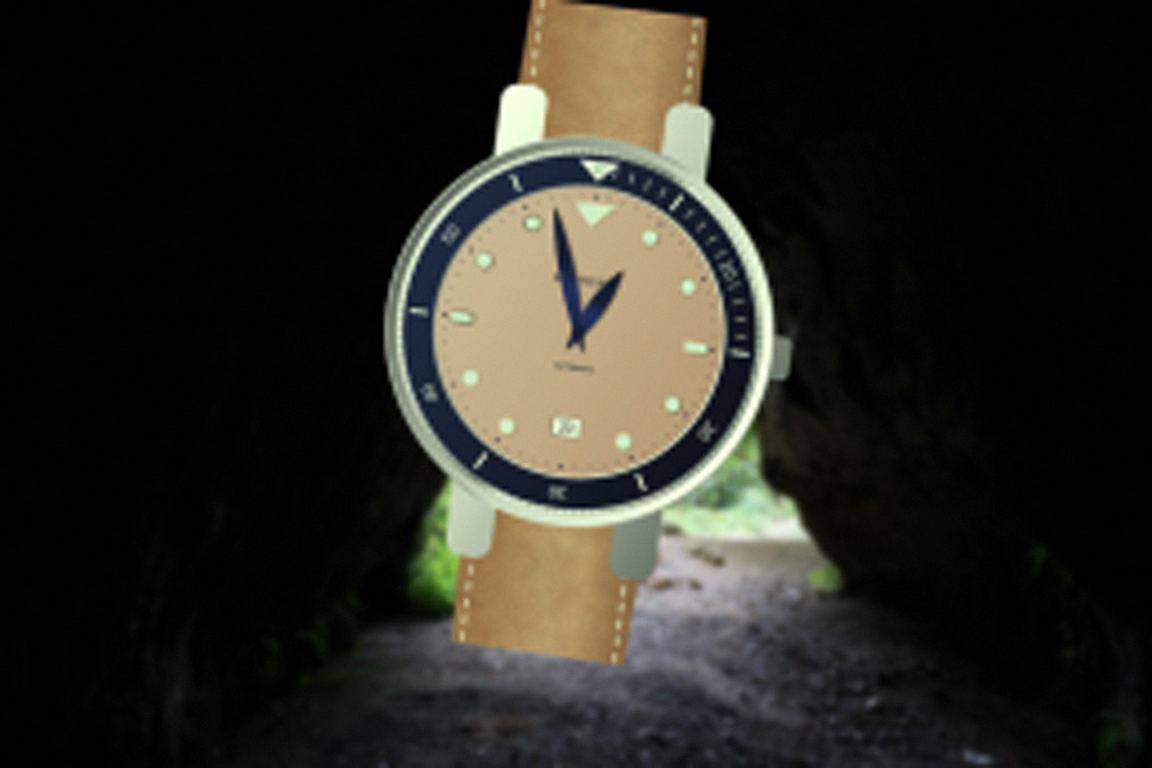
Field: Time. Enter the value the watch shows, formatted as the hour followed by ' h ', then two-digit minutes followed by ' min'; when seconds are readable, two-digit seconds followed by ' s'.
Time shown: 12 h 57 min
